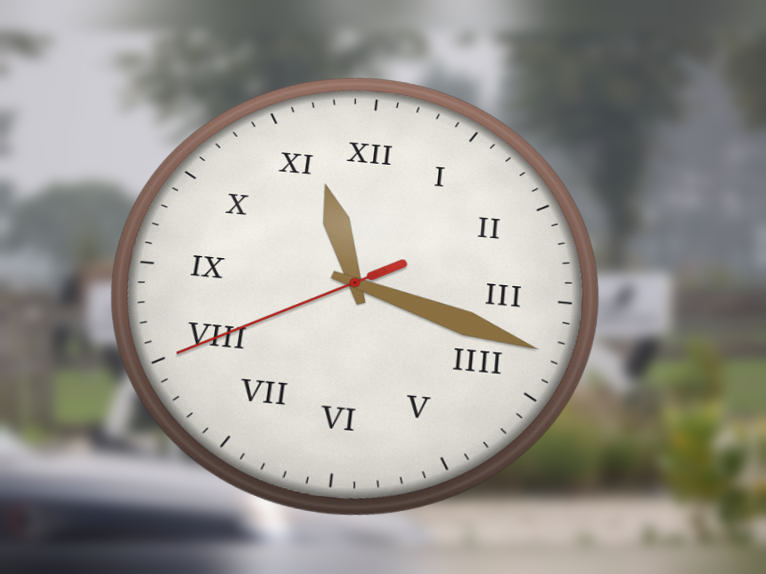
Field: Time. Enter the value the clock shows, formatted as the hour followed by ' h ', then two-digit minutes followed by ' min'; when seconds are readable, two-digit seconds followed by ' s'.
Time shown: 11 h 17 min 40 s
